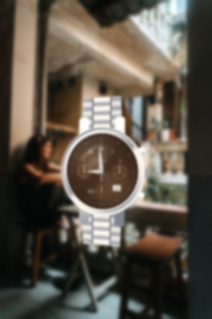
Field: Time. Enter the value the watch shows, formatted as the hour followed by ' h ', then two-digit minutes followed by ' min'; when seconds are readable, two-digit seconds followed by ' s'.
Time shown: 8 h 59 min
